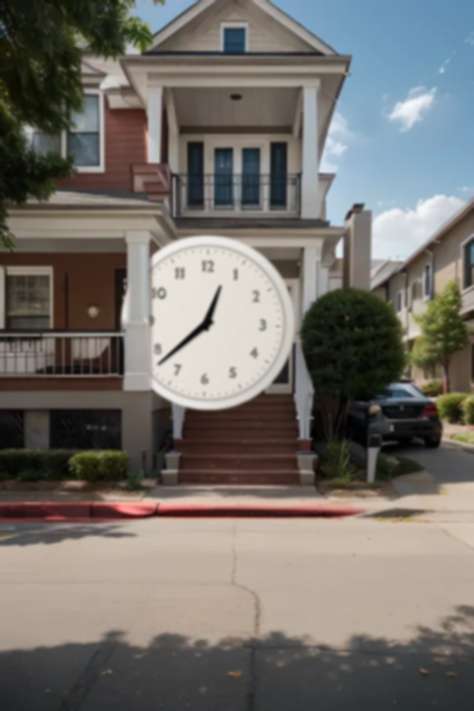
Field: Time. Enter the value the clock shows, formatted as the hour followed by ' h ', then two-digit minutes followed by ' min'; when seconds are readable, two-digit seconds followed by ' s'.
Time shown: 12 h 38 min
